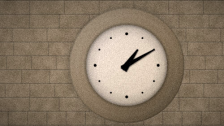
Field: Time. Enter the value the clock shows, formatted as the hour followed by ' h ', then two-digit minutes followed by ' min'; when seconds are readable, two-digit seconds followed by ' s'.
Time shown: 1 h 10 min
